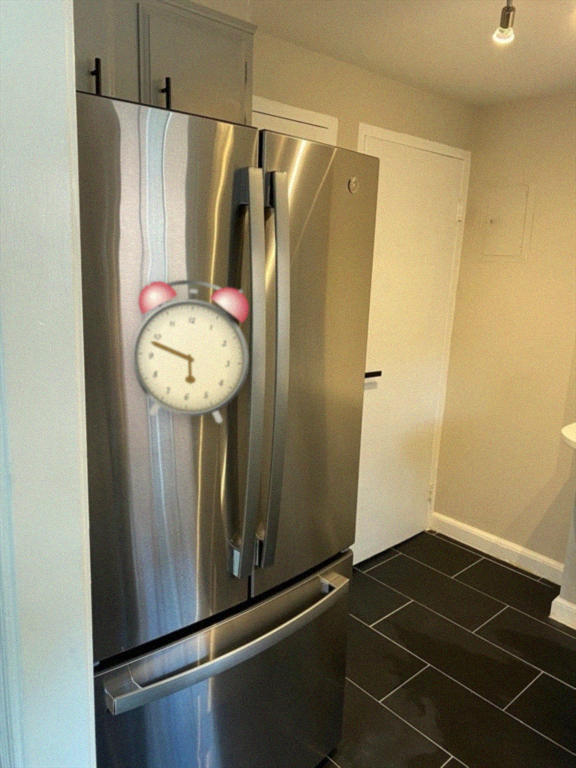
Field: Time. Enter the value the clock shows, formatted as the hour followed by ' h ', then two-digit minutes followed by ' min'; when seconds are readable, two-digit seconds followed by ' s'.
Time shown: 5 h 48 min
